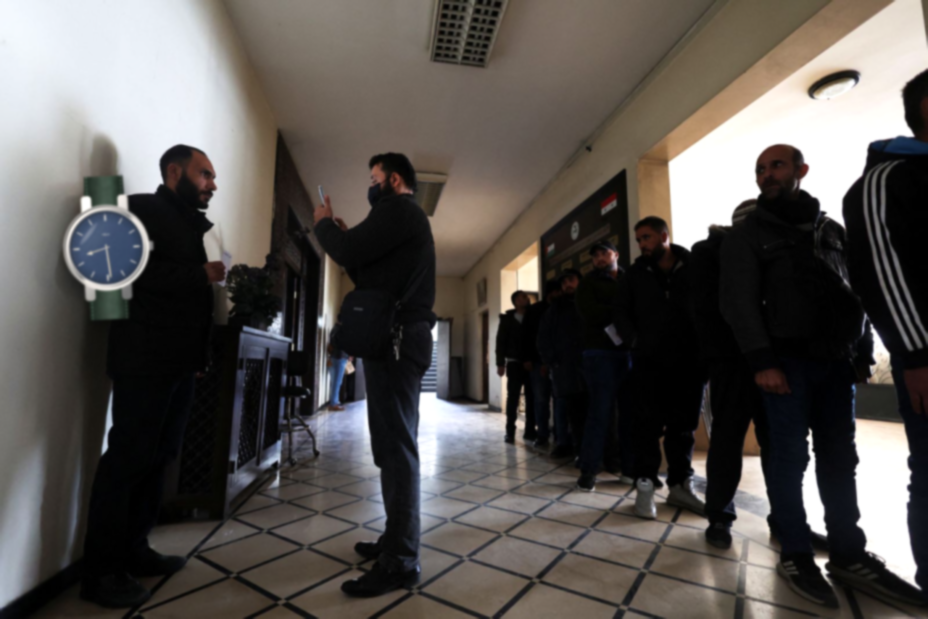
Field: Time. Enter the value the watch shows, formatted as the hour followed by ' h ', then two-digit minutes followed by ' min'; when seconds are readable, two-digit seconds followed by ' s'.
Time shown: 8 h 29 min
